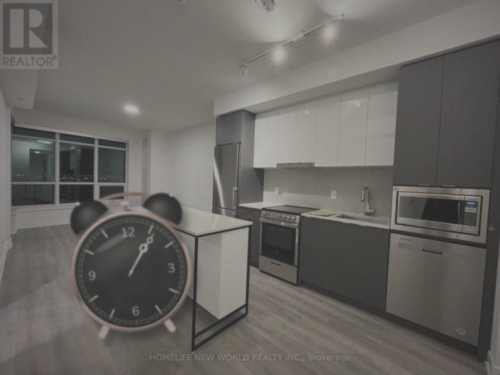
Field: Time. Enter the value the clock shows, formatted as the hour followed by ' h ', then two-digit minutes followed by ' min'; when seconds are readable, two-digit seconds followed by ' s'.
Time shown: 1 h 06 min
